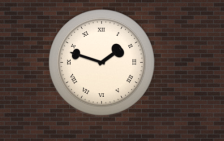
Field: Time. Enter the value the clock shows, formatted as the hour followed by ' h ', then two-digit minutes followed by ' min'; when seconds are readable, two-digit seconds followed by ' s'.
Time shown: 1 h 48 min
